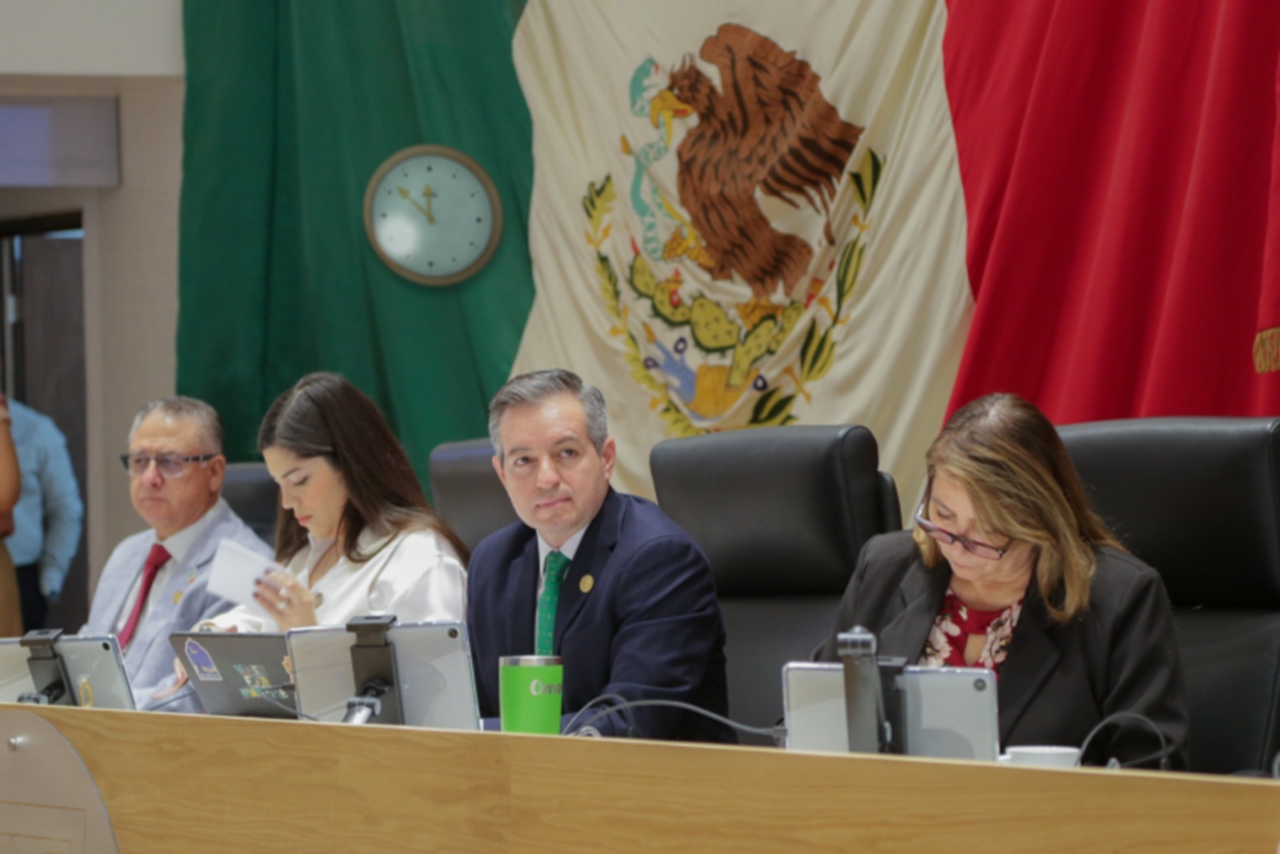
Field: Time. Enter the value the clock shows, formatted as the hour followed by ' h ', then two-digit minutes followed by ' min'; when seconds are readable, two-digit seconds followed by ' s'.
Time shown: 11 h 52 min
